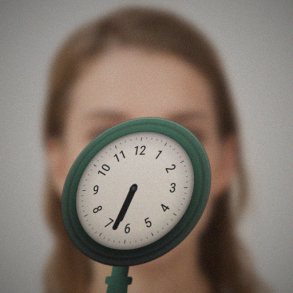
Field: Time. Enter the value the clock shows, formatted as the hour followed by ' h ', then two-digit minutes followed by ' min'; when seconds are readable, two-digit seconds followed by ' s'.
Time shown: 6 h 33 min
